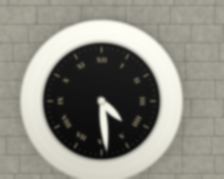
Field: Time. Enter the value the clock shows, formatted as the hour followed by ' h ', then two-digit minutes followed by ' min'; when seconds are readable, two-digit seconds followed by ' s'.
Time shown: 4 h 29 min
